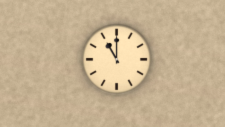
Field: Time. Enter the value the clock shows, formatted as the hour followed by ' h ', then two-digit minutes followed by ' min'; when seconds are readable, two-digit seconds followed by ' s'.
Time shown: 11 h 00 min
